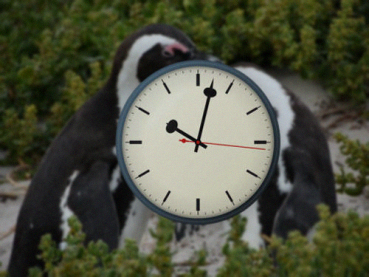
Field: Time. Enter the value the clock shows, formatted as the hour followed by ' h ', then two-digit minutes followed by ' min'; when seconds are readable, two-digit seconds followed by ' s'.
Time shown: 10 h 02 min 16 s
